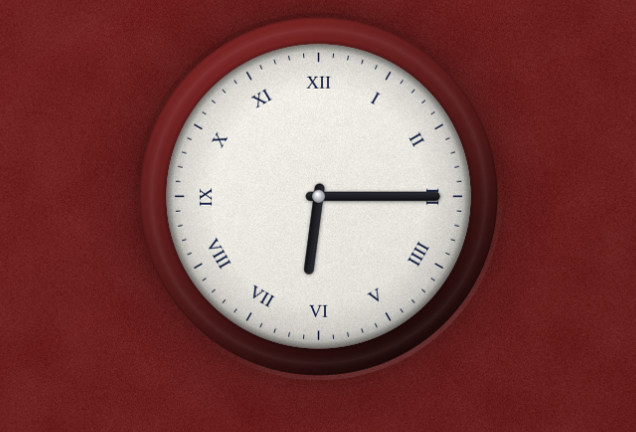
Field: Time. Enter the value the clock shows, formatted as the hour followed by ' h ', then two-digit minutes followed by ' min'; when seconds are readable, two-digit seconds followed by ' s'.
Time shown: 6 h 15 min
